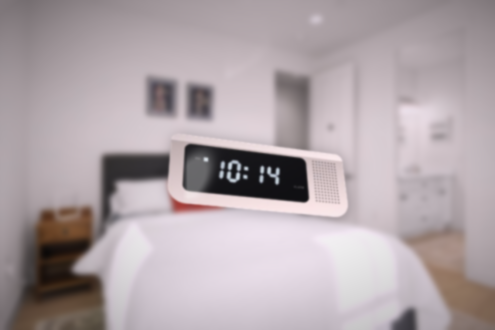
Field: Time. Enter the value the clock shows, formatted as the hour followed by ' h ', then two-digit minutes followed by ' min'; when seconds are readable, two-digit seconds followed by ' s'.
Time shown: 10 h 14 min
